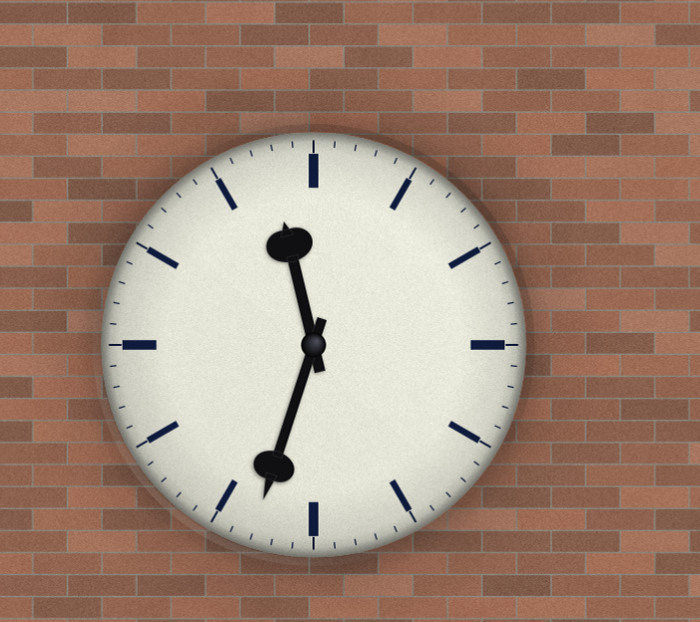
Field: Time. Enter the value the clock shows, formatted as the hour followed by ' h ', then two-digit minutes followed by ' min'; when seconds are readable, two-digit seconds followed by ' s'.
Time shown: 11 h 33 min
